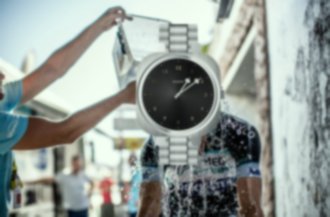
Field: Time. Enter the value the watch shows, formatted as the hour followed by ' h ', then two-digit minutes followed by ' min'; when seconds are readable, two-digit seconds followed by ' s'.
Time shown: 1 h 09 min
